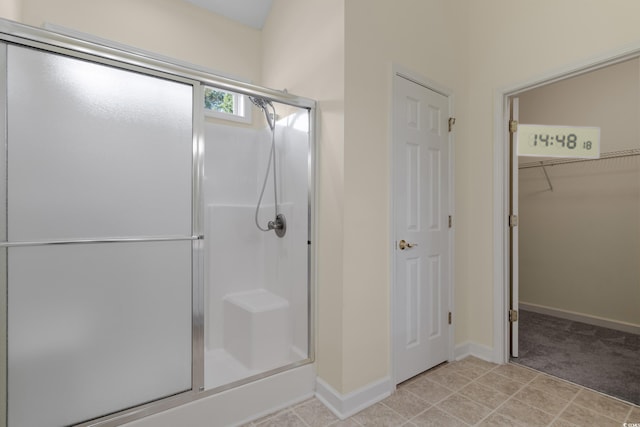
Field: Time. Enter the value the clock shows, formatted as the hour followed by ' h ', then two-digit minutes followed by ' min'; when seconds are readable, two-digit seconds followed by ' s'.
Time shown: 14 h 48 min
